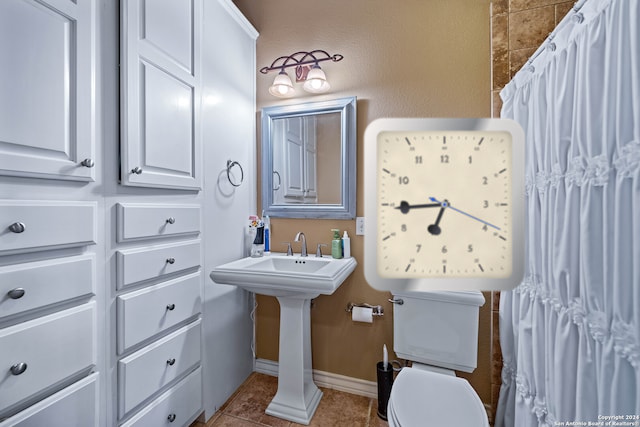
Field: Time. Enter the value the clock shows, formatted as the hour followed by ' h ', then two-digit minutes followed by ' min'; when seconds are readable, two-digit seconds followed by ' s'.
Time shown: 6 h 44 min 19 s
